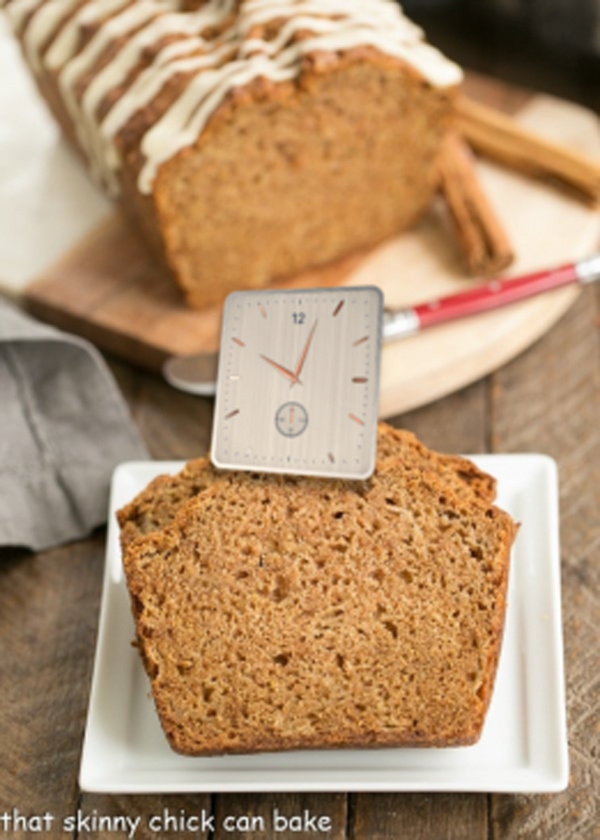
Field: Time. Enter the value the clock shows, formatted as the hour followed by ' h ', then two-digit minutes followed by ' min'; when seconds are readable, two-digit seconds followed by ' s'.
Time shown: 10 h 03 min
